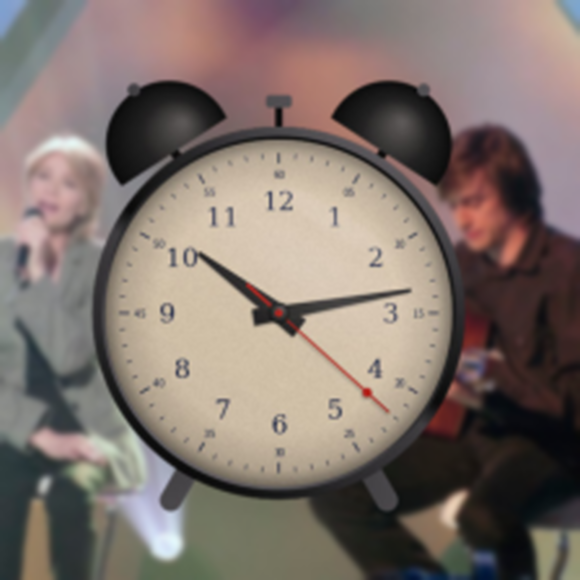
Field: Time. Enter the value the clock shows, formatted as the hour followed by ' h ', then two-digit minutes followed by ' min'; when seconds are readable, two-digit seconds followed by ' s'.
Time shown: 10 h 13 min 22 s
